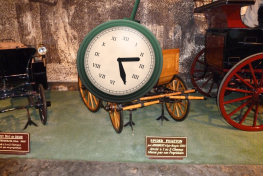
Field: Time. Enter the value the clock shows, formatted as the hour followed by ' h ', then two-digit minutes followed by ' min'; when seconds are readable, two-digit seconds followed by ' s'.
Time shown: 2 h 25 min
